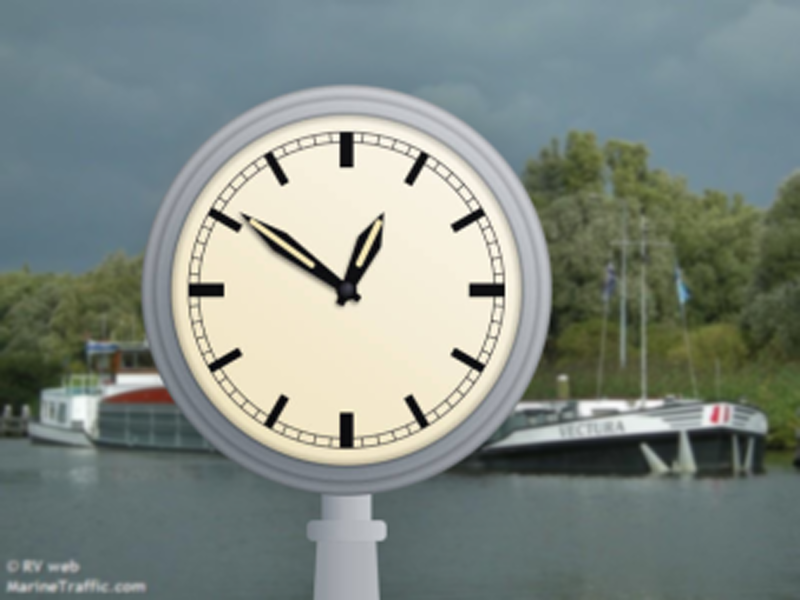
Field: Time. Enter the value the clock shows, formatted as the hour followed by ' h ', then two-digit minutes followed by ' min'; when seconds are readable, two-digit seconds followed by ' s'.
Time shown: 12 h 51 min
